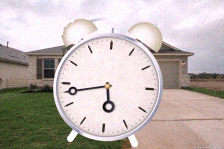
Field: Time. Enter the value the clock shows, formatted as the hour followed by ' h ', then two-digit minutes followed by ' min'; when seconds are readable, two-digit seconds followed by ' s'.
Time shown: 5 h 43 min
